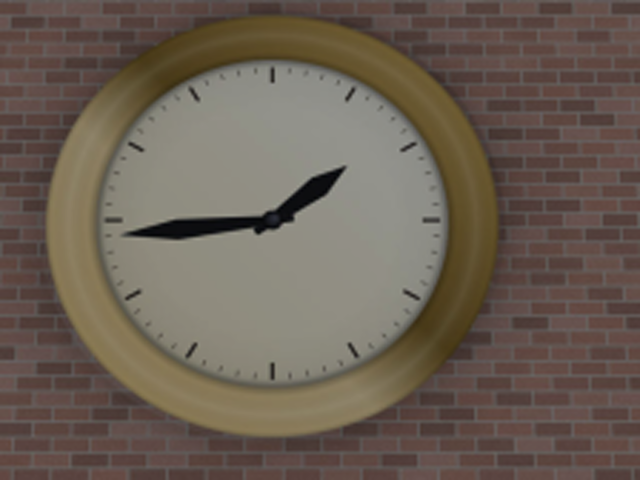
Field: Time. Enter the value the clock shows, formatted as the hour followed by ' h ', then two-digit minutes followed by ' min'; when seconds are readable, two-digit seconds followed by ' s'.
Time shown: 1 h 44 min
